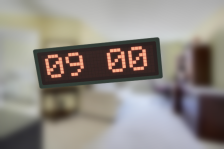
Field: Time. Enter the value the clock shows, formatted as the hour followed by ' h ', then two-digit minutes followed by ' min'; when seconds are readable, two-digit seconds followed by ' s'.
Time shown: 9 h 00 min
